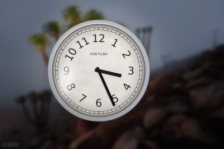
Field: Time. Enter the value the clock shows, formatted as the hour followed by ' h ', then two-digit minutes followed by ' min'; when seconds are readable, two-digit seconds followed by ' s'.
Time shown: 3 h 26 min
